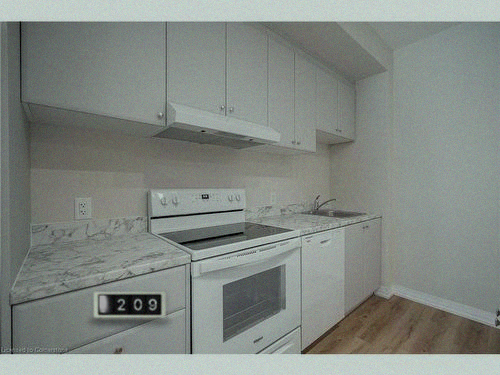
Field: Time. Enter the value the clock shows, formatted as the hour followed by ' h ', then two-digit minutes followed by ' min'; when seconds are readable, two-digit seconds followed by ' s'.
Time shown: 2 h 09 min
